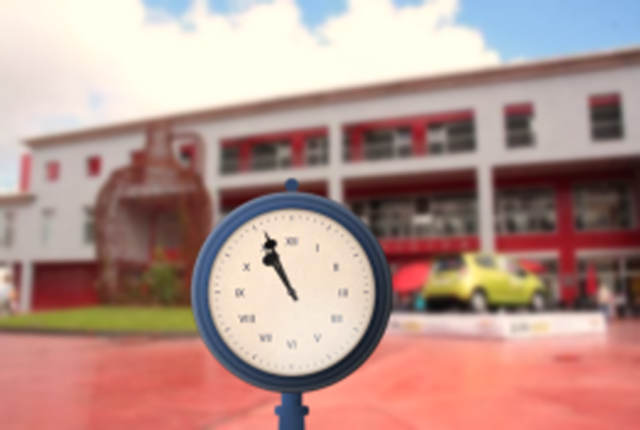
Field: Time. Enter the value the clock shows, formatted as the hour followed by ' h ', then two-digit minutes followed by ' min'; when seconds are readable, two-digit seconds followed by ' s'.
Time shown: 10 h 56 min
